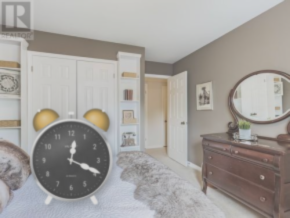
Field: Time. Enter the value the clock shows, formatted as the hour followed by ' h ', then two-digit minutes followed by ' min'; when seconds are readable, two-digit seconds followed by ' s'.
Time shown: 12 h 19 min
